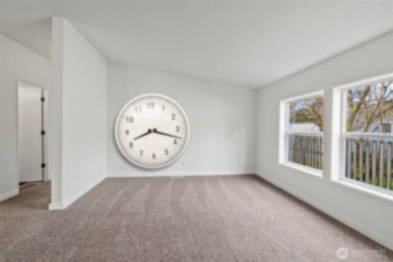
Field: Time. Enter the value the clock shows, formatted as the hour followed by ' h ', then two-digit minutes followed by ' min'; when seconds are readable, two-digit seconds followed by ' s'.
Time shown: 8 h 18 min
